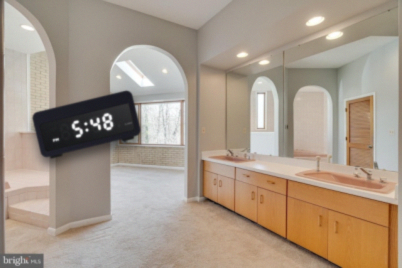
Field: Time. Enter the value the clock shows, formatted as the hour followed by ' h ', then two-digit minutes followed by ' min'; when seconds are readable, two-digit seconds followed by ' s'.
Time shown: 5 h 48 min
